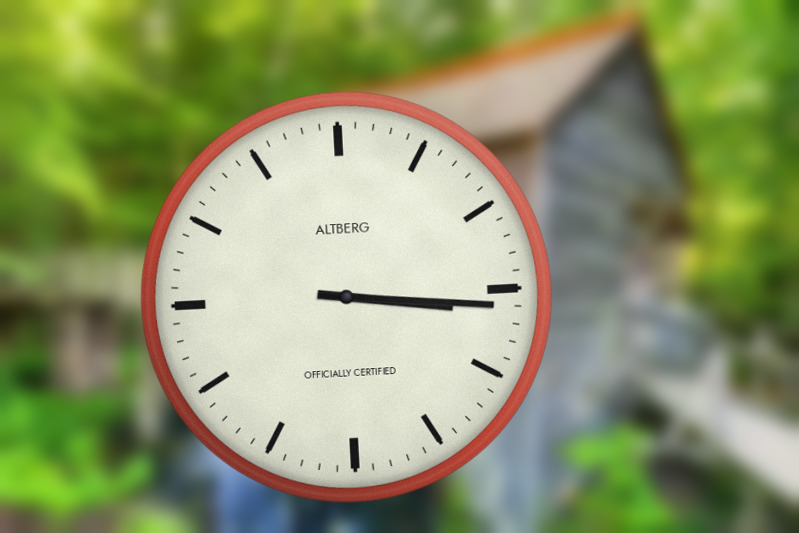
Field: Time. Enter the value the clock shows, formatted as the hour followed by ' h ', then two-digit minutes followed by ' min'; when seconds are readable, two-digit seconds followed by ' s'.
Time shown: 3 h 16 min
